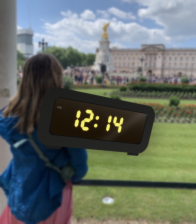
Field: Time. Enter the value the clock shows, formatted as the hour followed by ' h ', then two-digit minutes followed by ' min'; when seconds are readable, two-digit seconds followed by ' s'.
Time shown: 12 h 14 min
